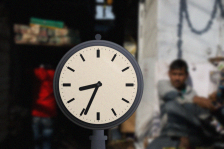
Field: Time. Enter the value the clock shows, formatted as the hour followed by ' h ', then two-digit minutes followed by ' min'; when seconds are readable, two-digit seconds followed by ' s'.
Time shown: 8 h 34 min
